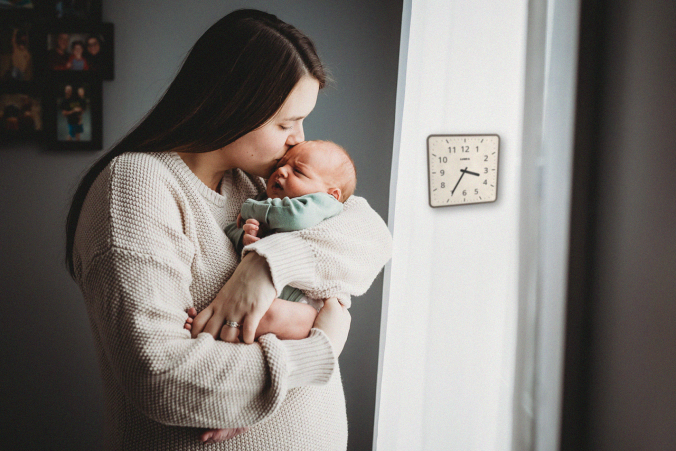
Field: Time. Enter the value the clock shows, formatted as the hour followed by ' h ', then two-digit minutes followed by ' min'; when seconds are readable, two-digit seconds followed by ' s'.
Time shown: 3 h 35 min
